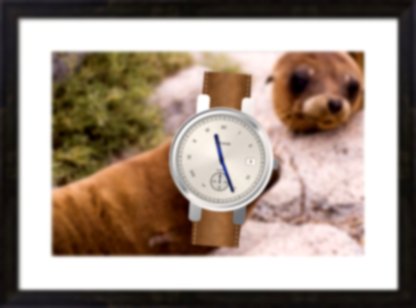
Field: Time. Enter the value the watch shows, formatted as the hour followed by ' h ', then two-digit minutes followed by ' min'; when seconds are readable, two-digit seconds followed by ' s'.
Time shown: 11 h 26 min
